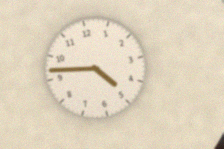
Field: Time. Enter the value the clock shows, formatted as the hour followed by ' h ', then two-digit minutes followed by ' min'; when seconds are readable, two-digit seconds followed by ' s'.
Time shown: 4 h 47 min
